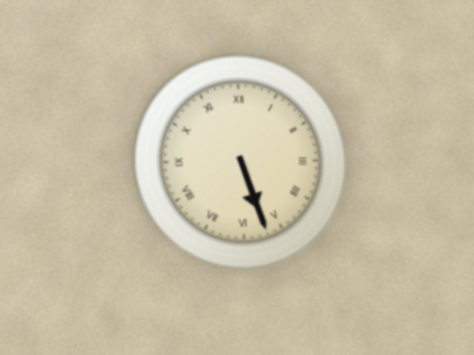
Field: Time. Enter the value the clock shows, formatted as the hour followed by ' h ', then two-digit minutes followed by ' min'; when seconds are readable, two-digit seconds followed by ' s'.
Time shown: 5 h 27 min
